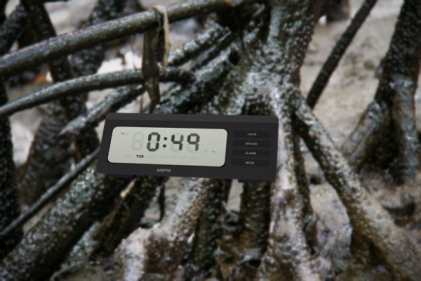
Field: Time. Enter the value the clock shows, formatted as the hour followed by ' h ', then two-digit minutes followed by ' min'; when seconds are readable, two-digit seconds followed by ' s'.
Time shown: 0 h 49 min
